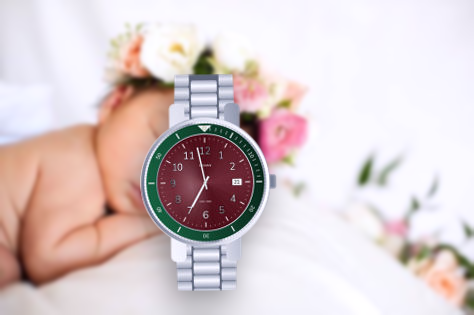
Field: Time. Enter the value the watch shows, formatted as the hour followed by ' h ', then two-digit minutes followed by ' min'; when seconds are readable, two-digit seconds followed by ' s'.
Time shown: 6 h 58 min
